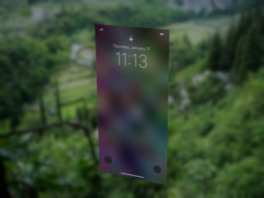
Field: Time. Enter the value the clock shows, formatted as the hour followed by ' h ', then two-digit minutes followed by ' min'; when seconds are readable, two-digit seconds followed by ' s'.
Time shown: 11 h 13 min
